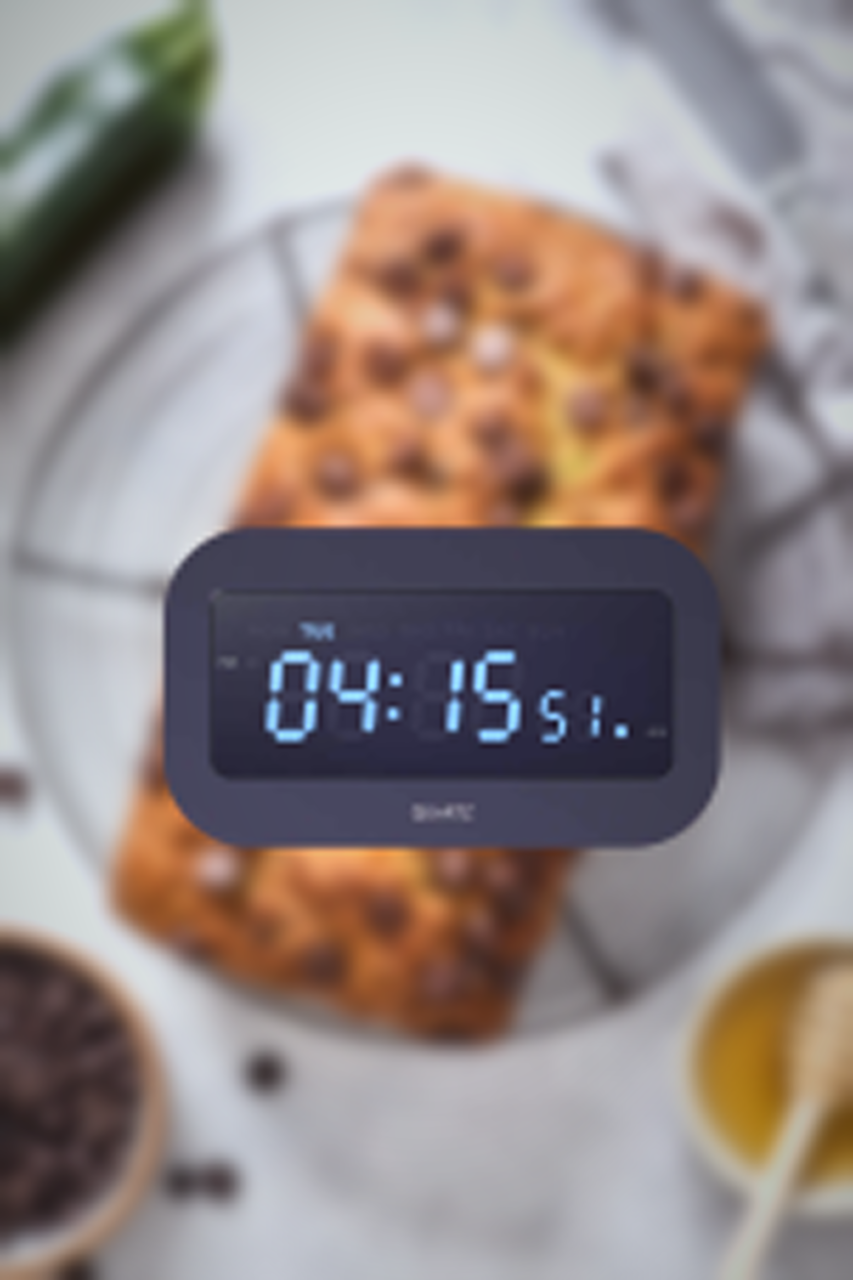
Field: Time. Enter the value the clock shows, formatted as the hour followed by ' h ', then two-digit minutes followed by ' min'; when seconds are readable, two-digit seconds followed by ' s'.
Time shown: 4 h 15 min 51 s
